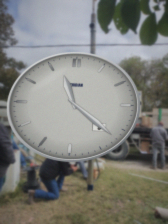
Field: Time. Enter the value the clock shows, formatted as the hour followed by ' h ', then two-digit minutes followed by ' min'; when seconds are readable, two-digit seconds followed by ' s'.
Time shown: 11 h 22 min
